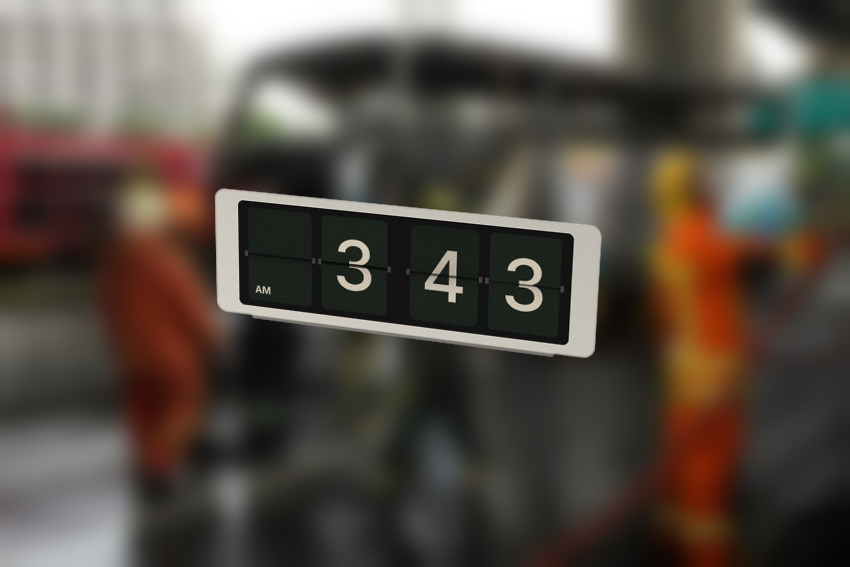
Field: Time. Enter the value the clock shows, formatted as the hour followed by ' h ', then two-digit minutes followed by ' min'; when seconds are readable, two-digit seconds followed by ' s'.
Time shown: 3 h 43 min
